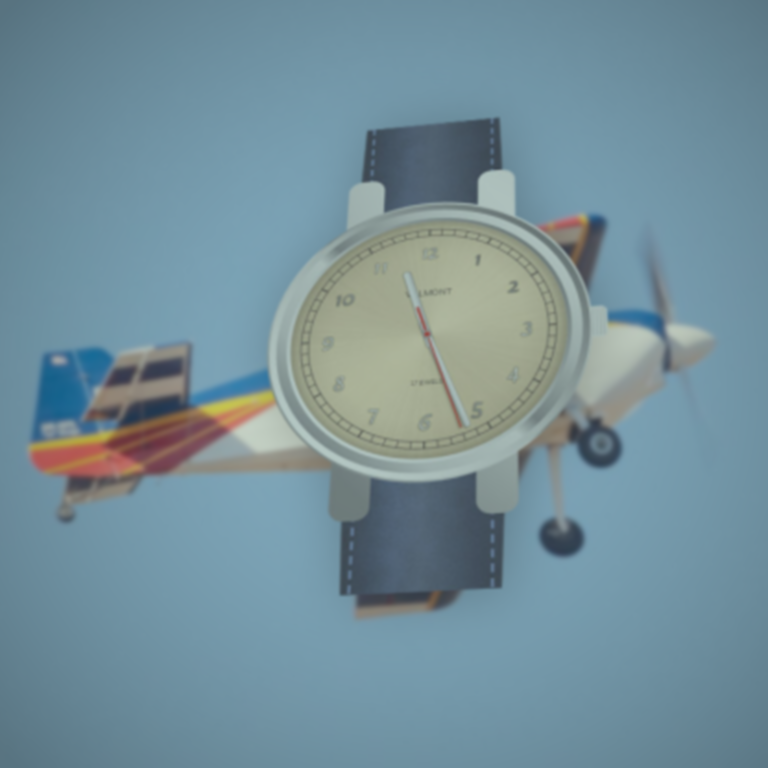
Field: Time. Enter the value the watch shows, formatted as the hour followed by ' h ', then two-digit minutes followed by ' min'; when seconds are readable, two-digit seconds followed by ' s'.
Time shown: 11 h 26 min 27 s
